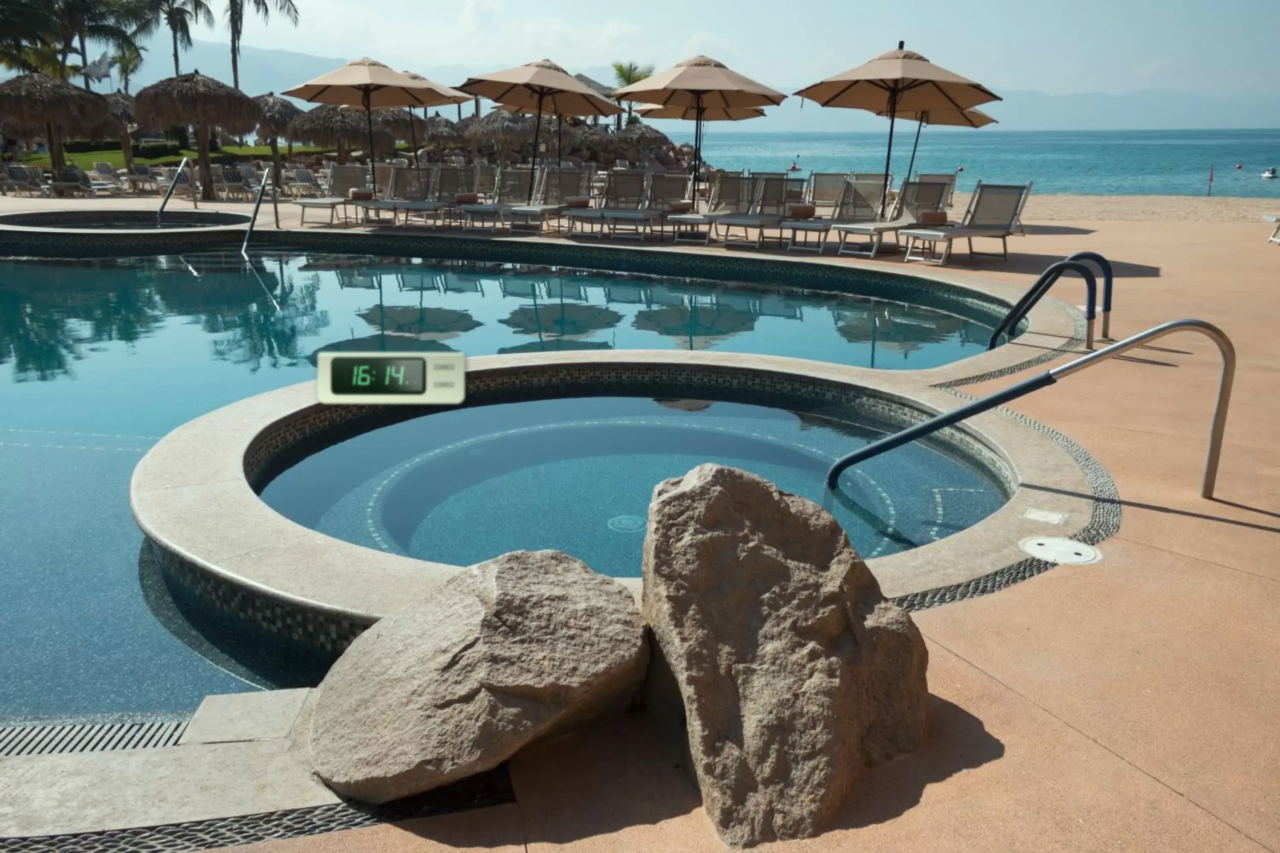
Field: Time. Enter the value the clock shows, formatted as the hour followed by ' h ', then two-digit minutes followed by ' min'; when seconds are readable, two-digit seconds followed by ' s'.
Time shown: 16 h 14 min
